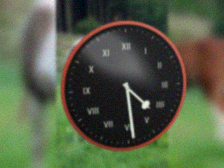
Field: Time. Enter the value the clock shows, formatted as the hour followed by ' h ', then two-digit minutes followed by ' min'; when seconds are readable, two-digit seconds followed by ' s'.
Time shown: 4 h 29 min
